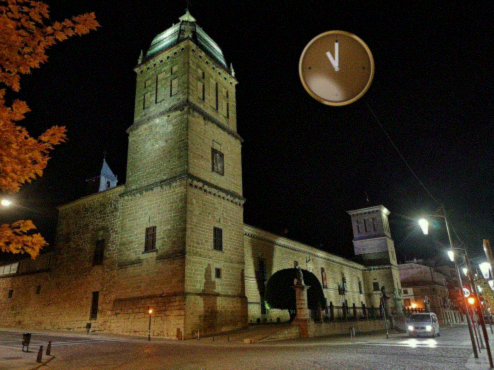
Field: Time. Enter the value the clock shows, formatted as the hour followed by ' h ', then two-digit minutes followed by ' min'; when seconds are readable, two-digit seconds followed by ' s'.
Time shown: 11 h 00 min
